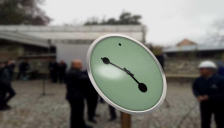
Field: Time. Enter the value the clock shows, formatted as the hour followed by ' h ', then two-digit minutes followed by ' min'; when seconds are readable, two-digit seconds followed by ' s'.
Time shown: 4 h 50 min
